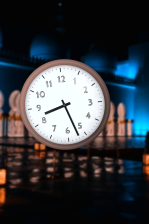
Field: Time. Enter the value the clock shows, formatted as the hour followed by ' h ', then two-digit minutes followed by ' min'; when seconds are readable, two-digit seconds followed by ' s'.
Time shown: 8 h 27 min
